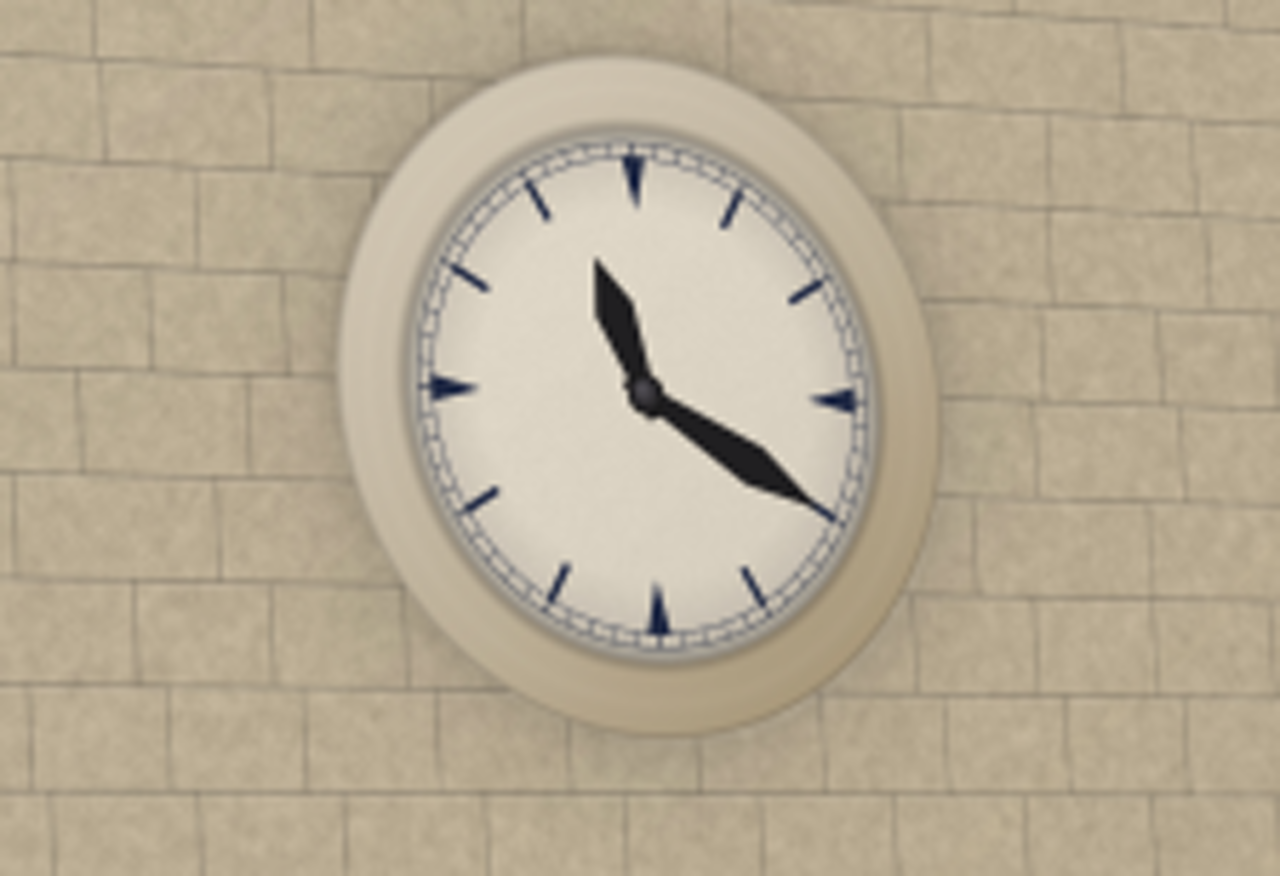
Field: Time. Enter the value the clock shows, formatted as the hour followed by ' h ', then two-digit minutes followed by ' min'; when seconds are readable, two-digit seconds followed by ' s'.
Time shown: 11 h 20 min
